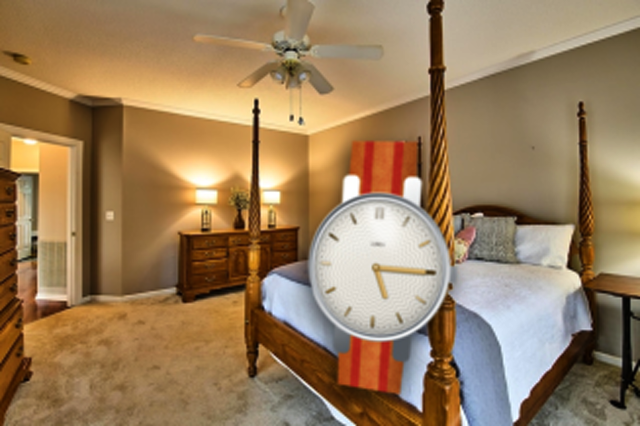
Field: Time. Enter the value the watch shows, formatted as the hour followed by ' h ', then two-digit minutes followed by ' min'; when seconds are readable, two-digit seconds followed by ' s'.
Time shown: 5 h 15 min
